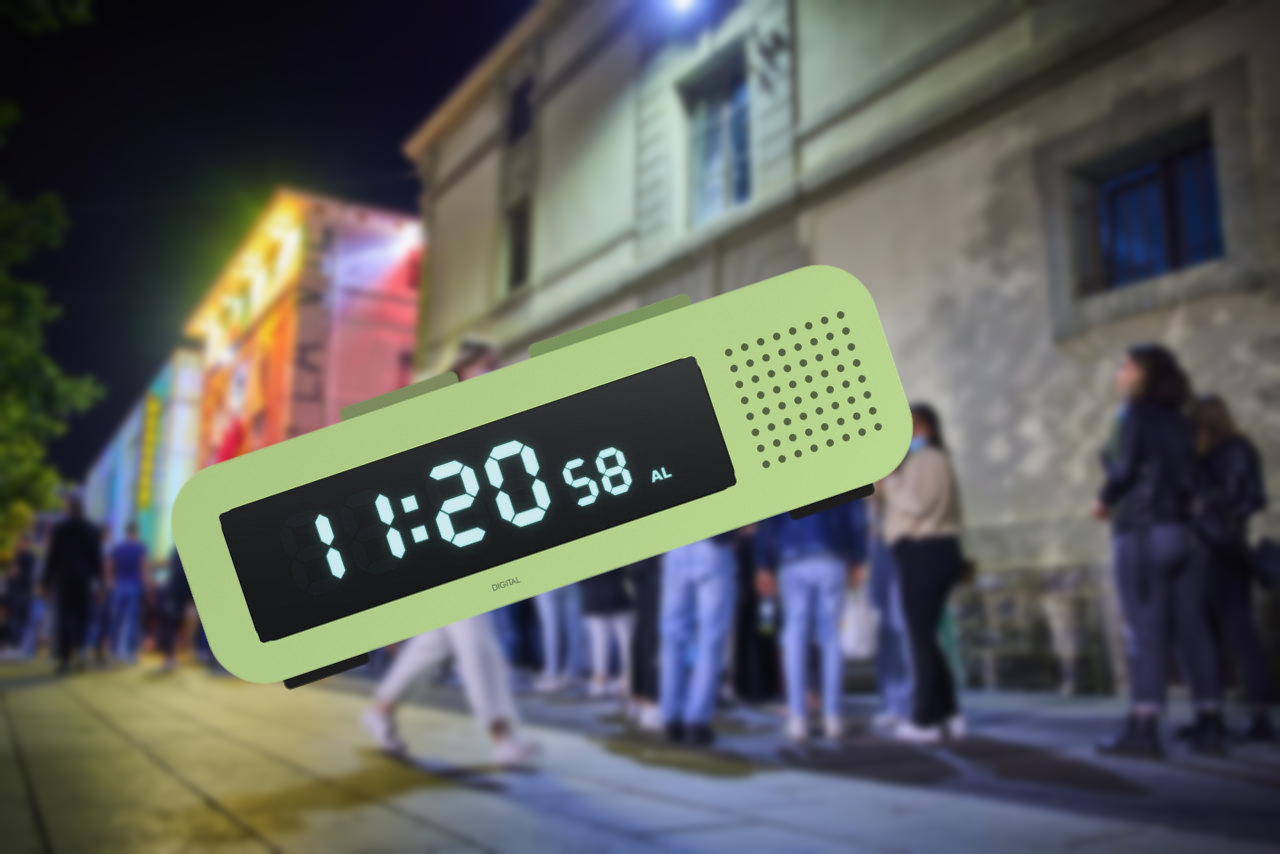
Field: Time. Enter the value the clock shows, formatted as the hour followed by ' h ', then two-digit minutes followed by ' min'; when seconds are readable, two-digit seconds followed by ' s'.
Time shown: 11 h 20 min 58 s
